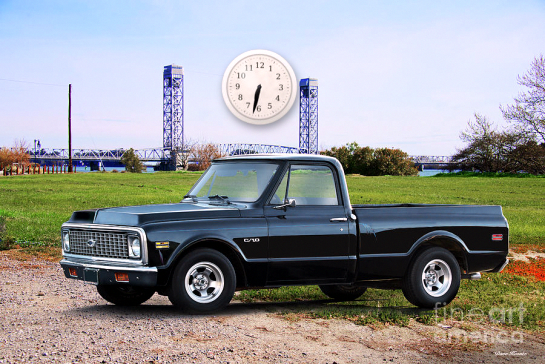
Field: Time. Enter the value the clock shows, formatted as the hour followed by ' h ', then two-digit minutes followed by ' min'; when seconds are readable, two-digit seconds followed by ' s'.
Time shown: 6 h 32 min
